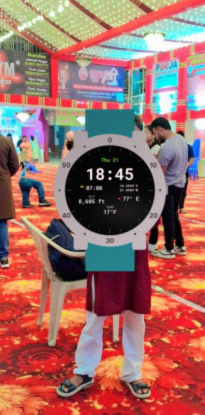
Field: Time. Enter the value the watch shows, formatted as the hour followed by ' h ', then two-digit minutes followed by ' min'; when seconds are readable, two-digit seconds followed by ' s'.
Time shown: 18 h 45 min
